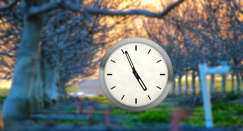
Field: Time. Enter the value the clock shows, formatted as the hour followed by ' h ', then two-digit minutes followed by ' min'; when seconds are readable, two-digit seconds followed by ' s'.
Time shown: 4 h 56 min
